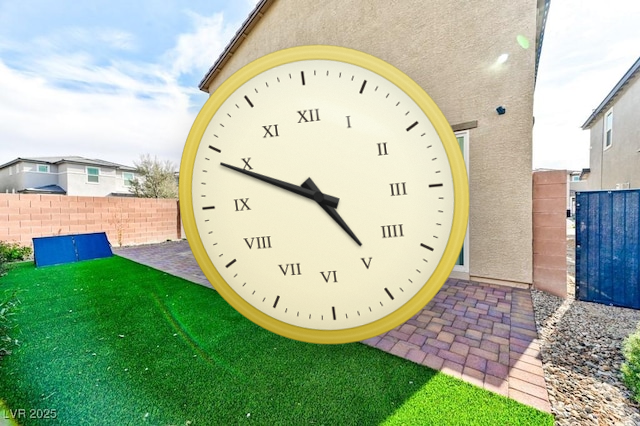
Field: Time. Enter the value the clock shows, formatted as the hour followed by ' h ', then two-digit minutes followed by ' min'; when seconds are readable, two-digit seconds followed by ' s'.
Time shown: 4 h 49 min
